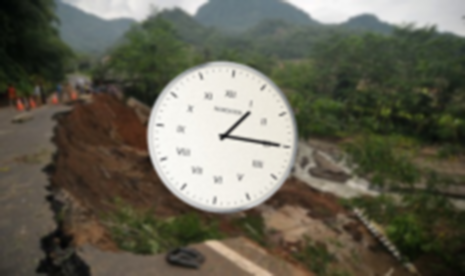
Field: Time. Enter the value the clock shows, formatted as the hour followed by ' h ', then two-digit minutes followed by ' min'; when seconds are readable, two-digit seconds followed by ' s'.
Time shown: 1 h 15 min
